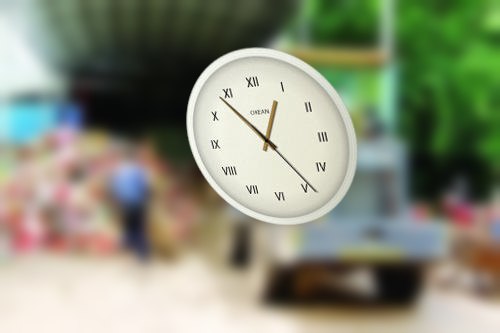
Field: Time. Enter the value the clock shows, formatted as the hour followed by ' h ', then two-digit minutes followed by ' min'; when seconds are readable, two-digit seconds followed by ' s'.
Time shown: 12 h 53 min 24 s
